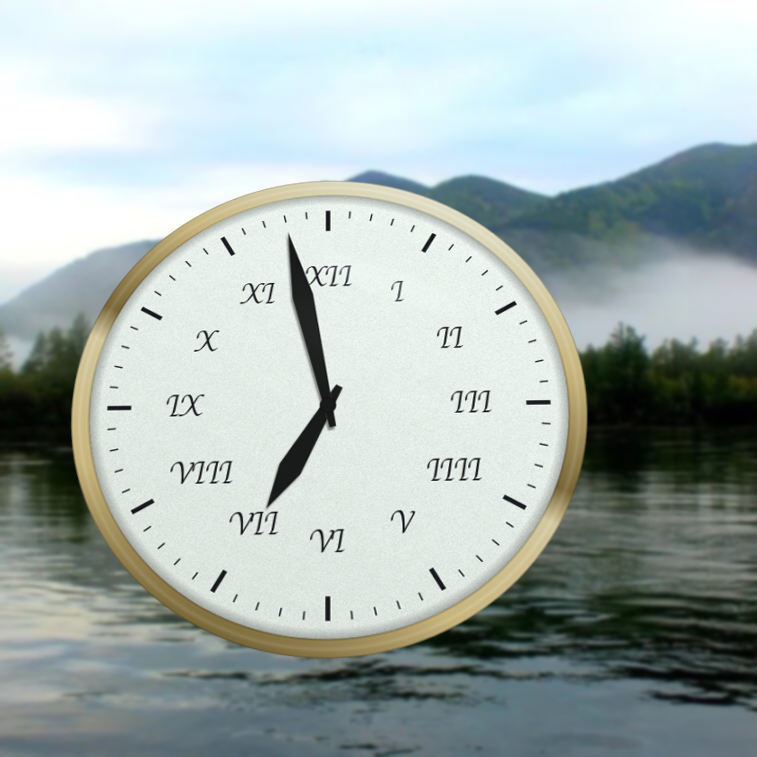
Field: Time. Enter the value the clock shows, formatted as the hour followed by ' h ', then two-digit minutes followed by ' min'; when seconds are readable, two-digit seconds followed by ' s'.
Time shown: 6 h 58 min
